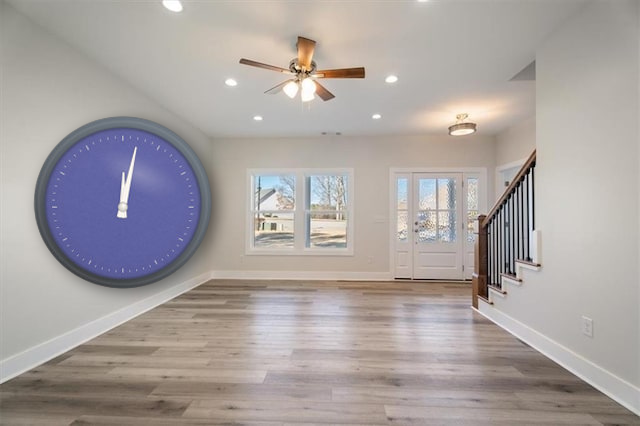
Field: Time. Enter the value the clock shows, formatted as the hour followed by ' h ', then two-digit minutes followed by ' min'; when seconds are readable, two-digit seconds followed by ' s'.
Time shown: 12 h 02 min
